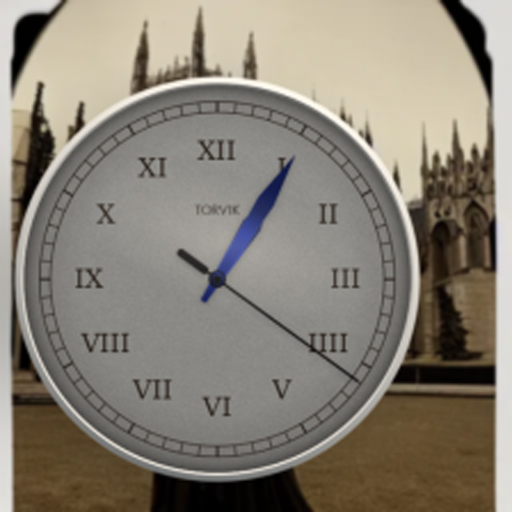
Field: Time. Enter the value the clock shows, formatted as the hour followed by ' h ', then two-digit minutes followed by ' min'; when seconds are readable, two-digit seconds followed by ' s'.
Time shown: 1 h 05 min 21 s
